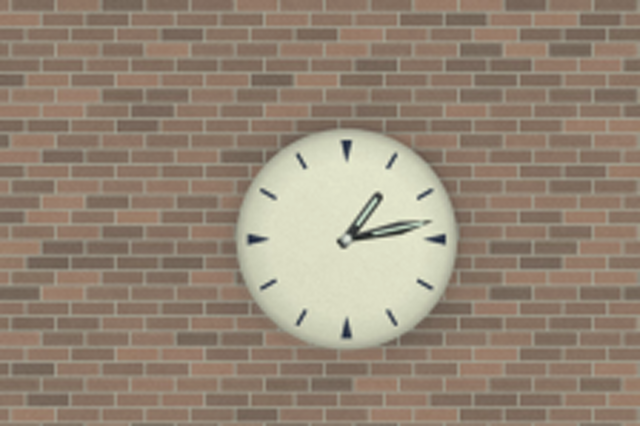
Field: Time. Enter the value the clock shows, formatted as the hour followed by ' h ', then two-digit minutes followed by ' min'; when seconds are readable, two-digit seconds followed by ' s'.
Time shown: 1 h 13 min
